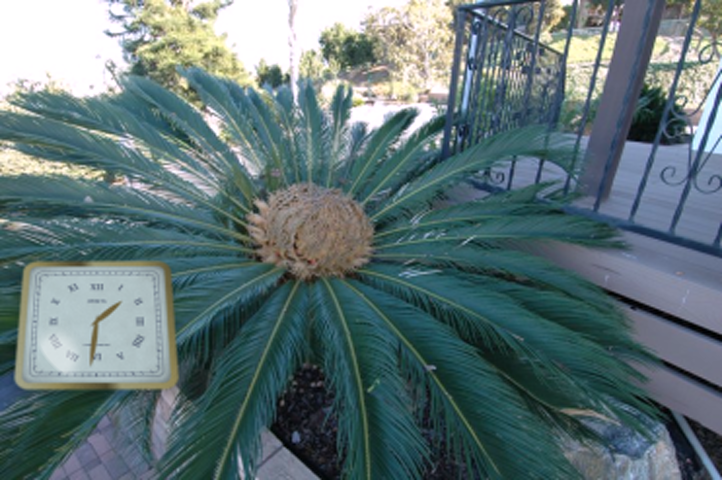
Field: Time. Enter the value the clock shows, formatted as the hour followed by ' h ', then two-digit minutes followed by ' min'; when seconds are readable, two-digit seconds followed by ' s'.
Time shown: 1 h 31 min
